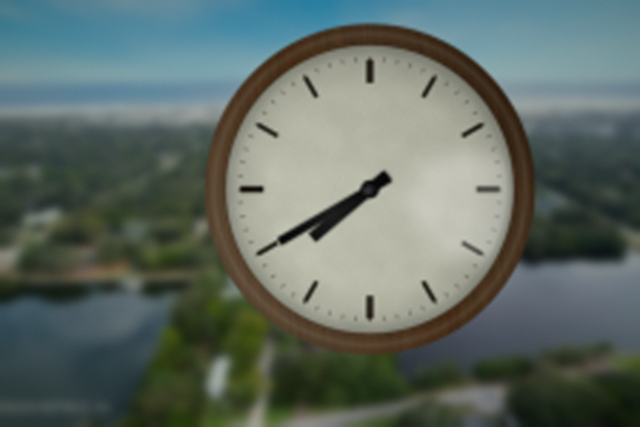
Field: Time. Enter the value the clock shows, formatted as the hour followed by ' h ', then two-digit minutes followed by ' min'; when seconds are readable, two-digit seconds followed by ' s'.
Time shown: 7 h 40 min
